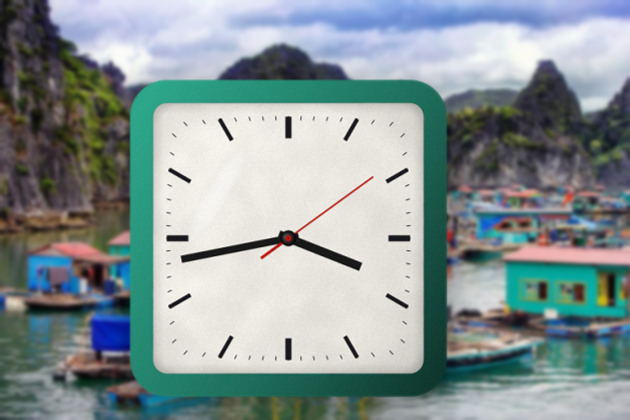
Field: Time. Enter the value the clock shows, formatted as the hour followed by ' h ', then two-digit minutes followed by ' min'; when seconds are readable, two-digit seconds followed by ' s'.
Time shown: 3 h 43 min 09 s
